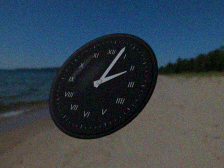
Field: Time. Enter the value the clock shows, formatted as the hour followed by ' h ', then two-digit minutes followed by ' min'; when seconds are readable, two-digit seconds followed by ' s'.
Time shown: 2 h 03 min
